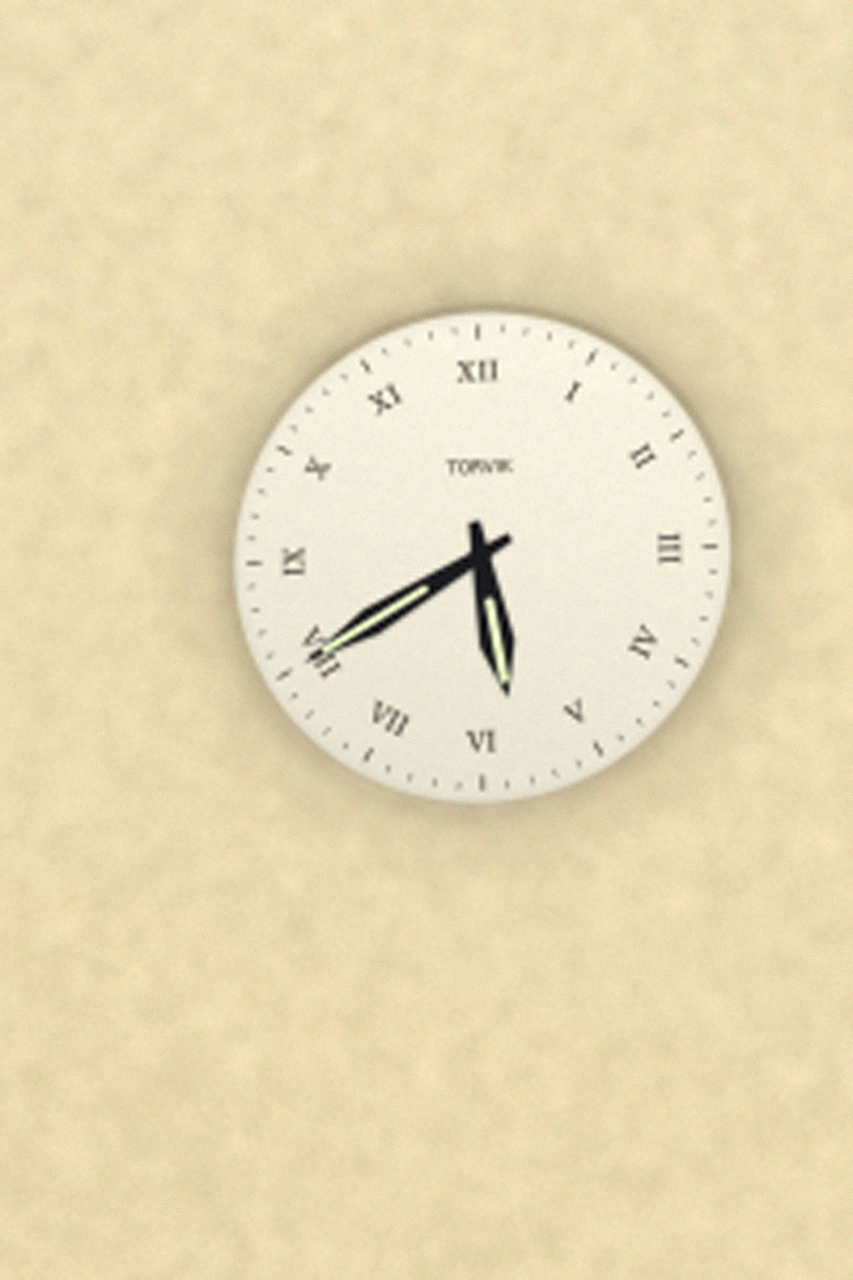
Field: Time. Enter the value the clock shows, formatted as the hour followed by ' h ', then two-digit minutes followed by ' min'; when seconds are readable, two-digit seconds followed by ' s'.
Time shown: 5 h 40 min
